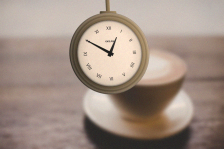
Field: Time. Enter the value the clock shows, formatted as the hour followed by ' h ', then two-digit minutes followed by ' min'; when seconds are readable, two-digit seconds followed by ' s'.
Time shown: 12 h 50 min
